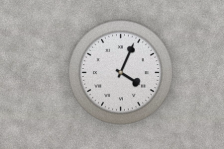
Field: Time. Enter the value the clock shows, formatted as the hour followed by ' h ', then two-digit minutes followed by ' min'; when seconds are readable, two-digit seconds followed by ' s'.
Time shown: 4 h 04 min
